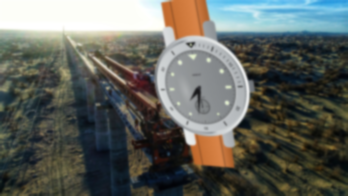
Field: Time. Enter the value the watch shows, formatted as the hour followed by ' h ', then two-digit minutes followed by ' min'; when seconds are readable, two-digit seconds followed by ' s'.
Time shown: 7 h 32 min
